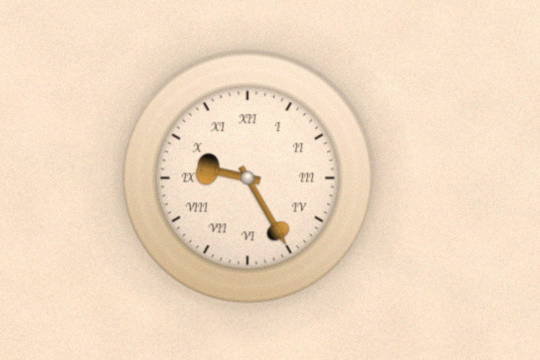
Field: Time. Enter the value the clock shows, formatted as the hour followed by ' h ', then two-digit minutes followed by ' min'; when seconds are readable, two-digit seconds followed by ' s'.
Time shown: 9 h 25 min
